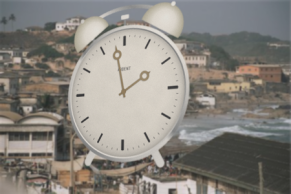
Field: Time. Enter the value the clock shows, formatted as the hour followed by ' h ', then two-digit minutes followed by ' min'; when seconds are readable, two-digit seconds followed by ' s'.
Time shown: 1 h 58 min
